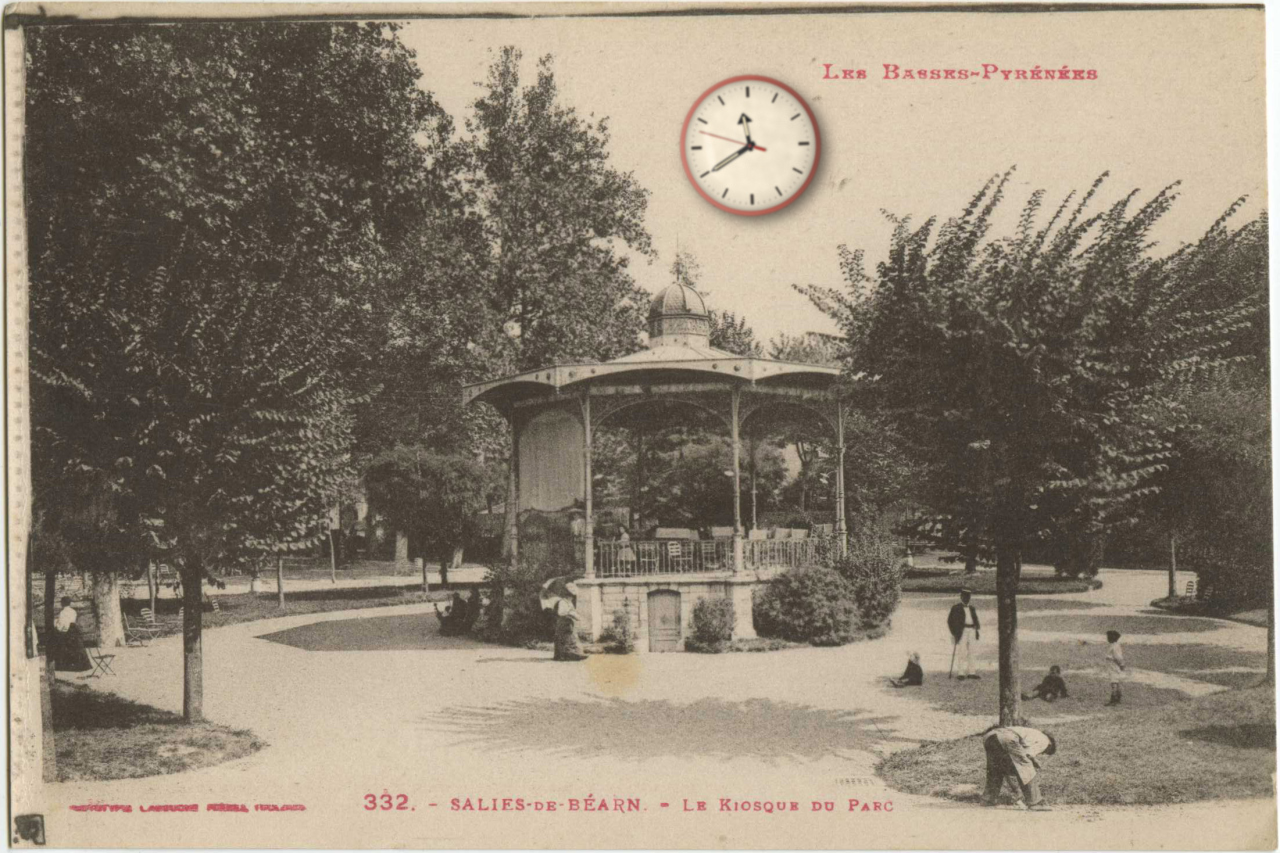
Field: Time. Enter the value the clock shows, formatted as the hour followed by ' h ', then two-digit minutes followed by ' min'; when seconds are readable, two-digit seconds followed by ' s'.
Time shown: 11 h 39 min 48 s
